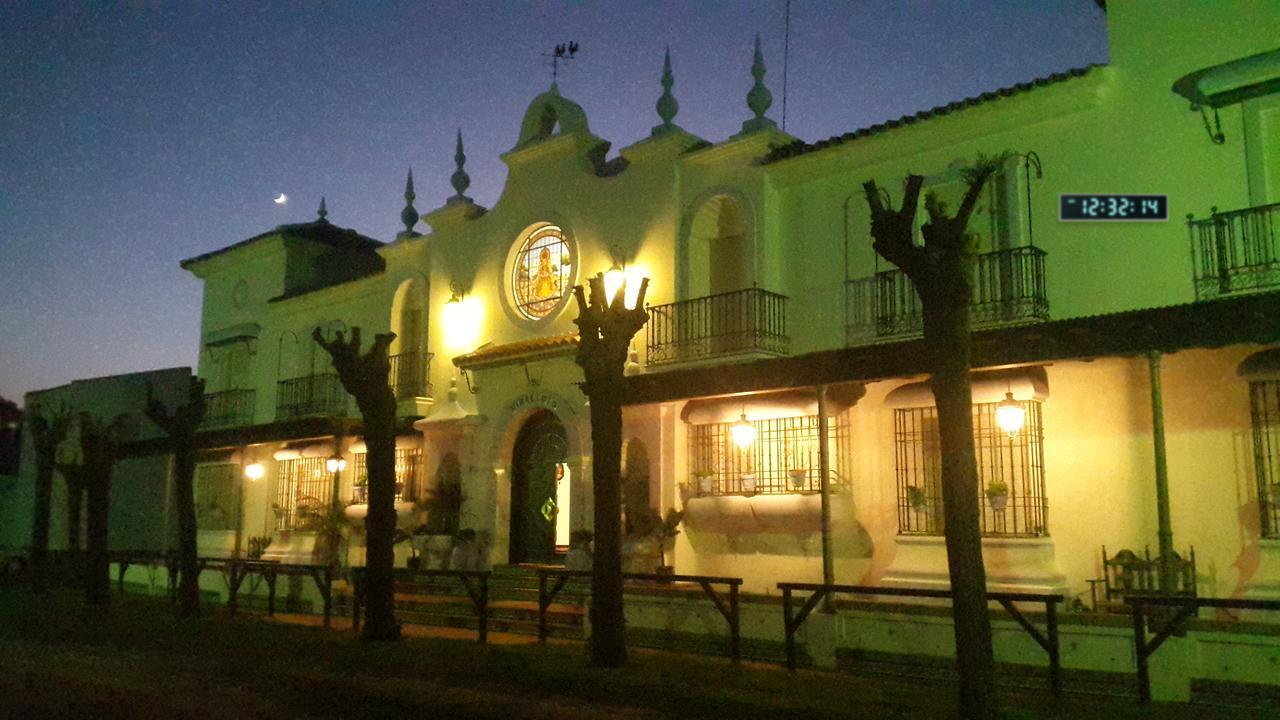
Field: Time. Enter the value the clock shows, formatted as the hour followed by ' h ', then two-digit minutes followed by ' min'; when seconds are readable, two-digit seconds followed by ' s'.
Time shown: 12 h 32 min 14 s
